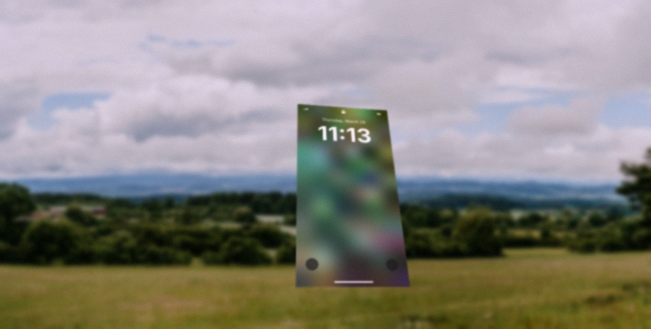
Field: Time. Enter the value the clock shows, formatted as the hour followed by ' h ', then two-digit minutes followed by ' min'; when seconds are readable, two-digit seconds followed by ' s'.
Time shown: 11 h 13 min
